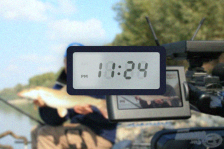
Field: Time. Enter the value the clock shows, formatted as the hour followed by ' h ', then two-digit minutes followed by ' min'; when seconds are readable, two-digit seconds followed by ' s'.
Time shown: 11 h 24 min
